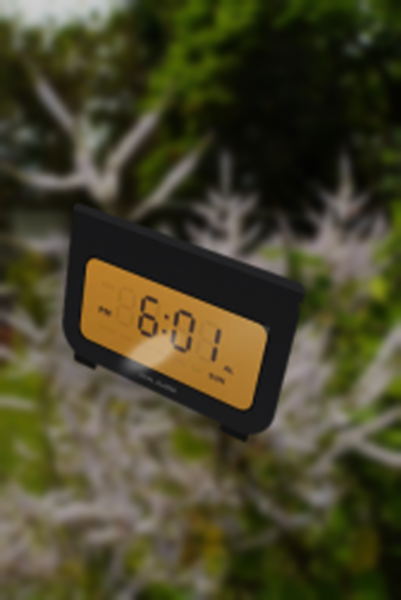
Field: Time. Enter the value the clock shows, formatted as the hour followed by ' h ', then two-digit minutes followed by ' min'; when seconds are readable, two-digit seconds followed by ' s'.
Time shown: 6 h 01 min
